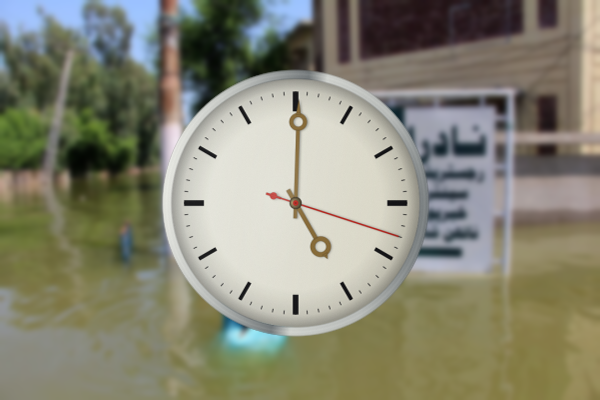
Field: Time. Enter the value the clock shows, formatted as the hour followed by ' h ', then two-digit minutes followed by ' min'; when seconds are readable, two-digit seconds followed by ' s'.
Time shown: 5 h 00 min 18 s
